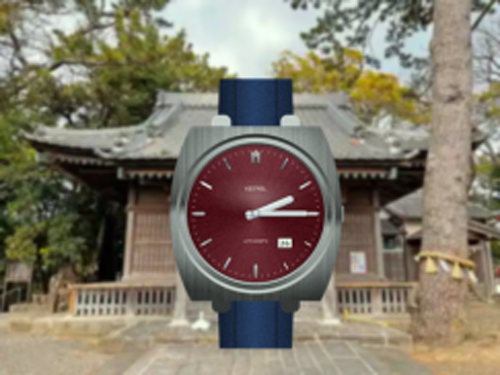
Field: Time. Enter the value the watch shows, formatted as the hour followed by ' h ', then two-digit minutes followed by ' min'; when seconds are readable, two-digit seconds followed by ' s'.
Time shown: 2 h 15 min
